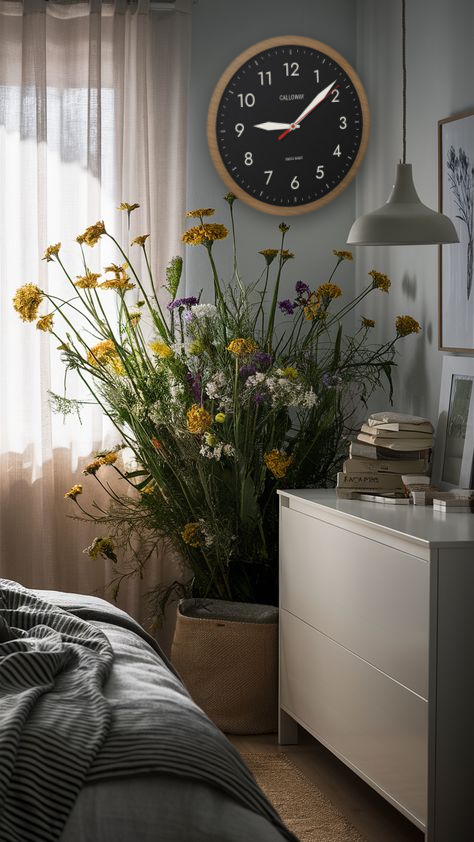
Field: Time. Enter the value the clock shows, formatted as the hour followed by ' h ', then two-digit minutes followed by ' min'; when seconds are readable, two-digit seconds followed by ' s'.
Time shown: 9 h 08 min 09 s
